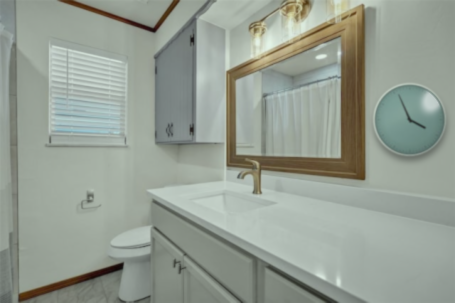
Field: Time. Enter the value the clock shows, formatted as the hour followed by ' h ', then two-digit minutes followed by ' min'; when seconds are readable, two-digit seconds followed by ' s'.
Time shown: 3 h 56 min
